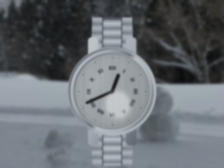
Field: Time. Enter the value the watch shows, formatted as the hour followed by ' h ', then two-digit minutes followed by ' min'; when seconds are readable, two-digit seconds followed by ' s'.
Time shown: 12 h 41 min
